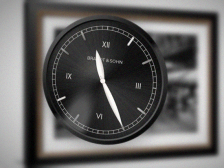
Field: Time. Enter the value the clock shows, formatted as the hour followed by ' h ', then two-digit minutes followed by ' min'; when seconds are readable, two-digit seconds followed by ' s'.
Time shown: 11 h 25 min
